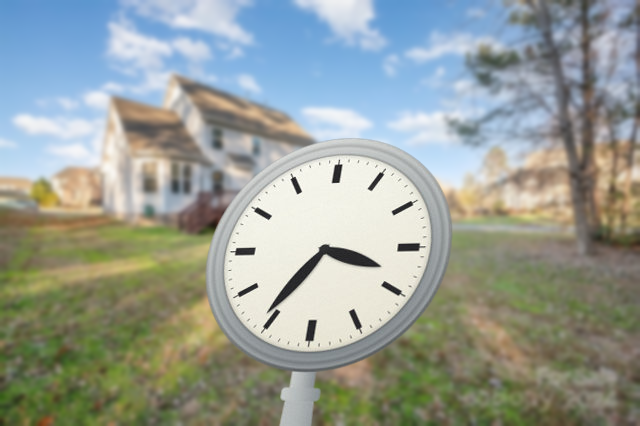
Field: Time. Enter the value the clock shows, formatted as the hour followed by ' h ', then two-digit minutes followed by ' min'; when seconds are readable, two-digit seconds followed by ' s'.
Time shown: 3 h 36 min
